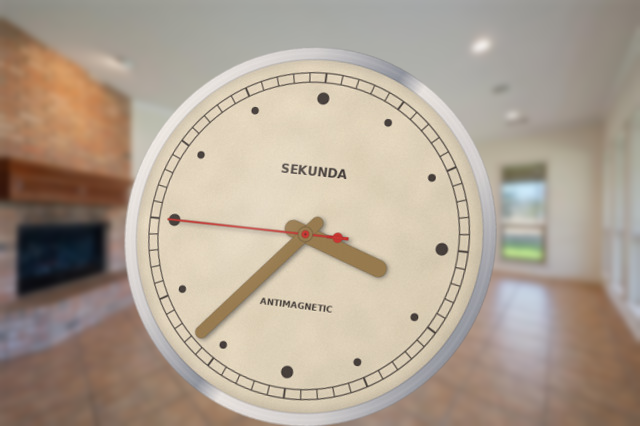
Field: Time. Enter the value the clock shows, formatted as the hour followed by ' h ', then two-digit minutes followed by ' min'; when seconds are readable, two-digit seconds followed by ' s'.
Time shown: 3 h 36 min 45 s
